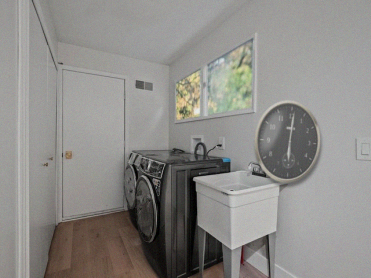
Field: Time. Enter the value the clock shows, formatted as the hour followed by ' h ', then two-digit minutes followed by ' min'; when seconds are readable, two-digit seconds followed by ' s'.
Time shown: 6 h 01 min
